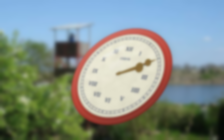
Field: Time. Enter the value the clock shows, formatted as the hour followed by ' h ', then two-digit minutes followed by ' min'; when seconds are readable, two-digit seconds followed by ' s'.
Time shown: 2 h 10 min
